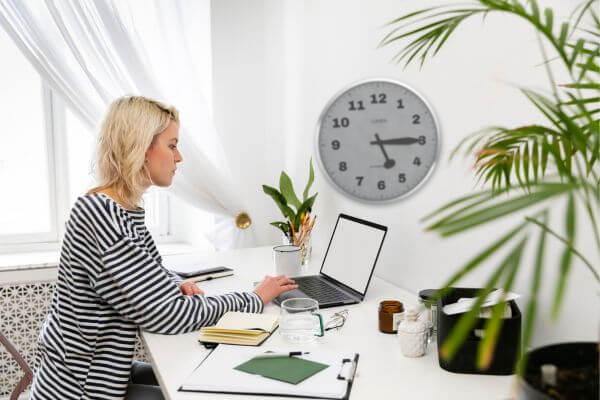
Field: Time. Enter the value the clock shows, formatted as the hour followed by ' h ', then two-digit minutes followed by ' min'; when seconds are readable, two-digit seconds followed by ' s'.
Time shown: 5 h 15 min
